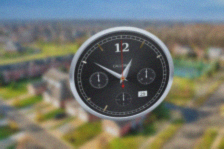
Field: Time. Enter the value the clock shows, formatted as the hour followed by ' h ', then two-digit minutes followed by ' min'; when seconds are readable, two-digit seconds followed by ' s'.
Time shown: 12 h 51 min
